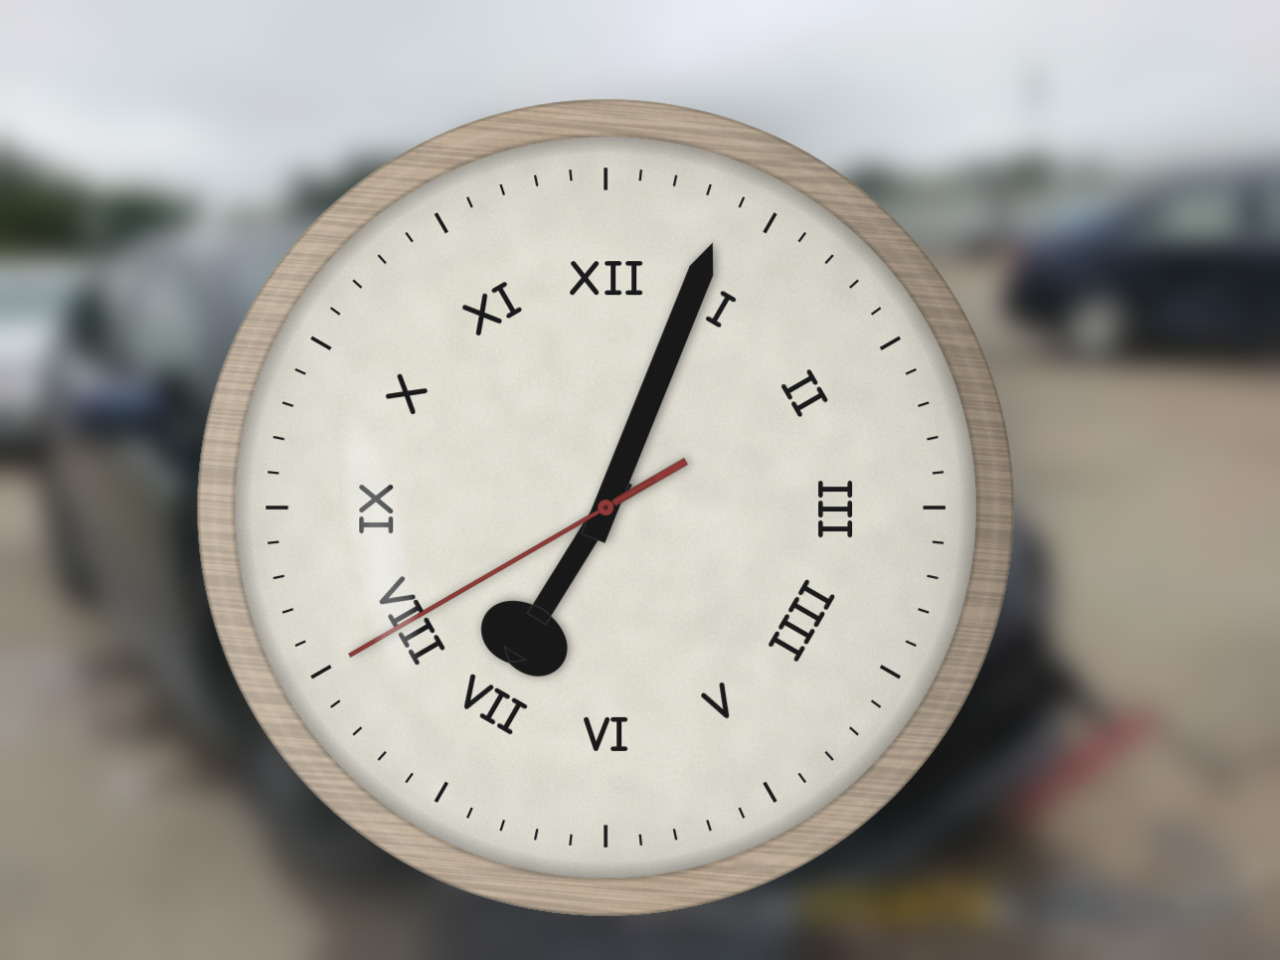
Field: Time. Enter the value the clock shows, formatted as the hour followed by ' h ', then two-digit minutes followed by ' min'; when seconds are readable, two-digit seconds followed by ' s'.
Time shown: 7 h 03 min 40 s
